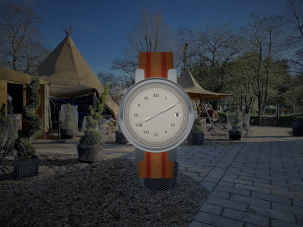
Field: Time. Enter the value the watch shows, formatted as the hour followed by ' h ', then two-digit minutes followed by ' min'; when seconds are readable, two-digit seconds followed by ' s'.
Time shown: 8 h 10 min
